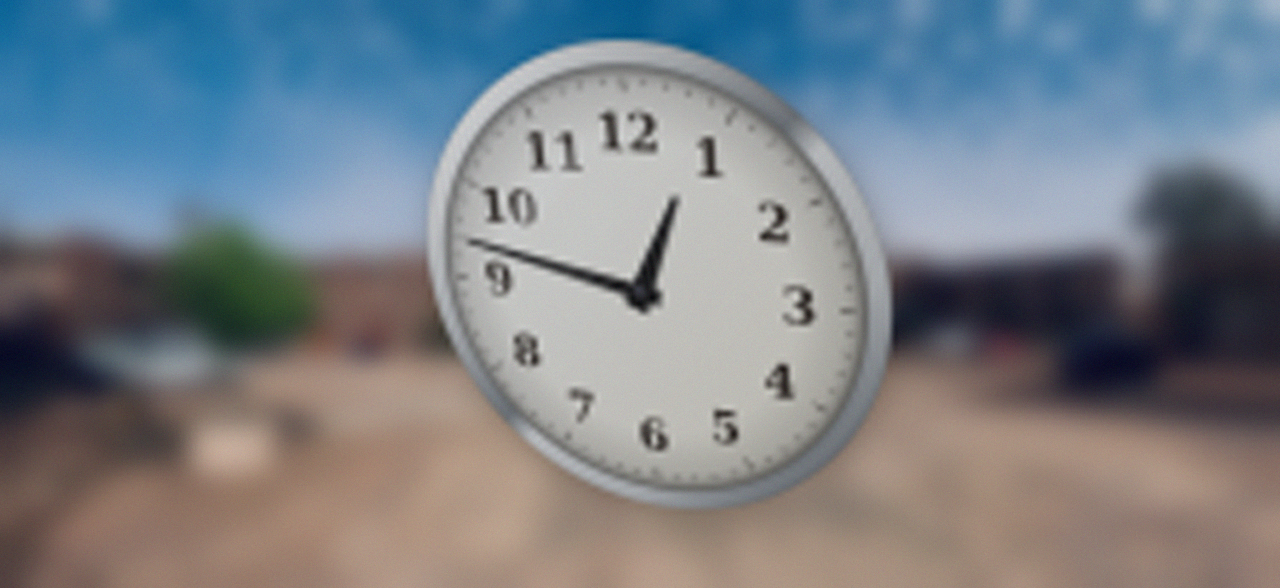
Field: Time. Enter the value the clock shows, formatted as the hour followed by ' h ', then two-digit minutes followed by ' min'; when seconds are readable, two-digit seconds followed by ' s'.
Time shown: 12 h 47 min
